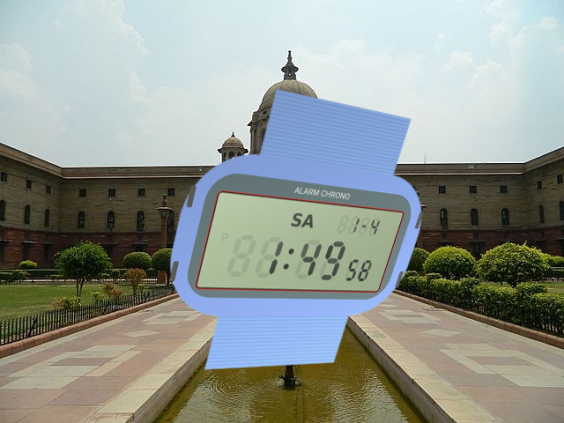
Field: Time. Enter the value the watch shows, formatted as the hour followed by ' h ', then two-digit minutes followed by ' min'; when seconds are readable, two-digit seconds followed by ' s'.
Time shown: 1 h 49 min 58 s
